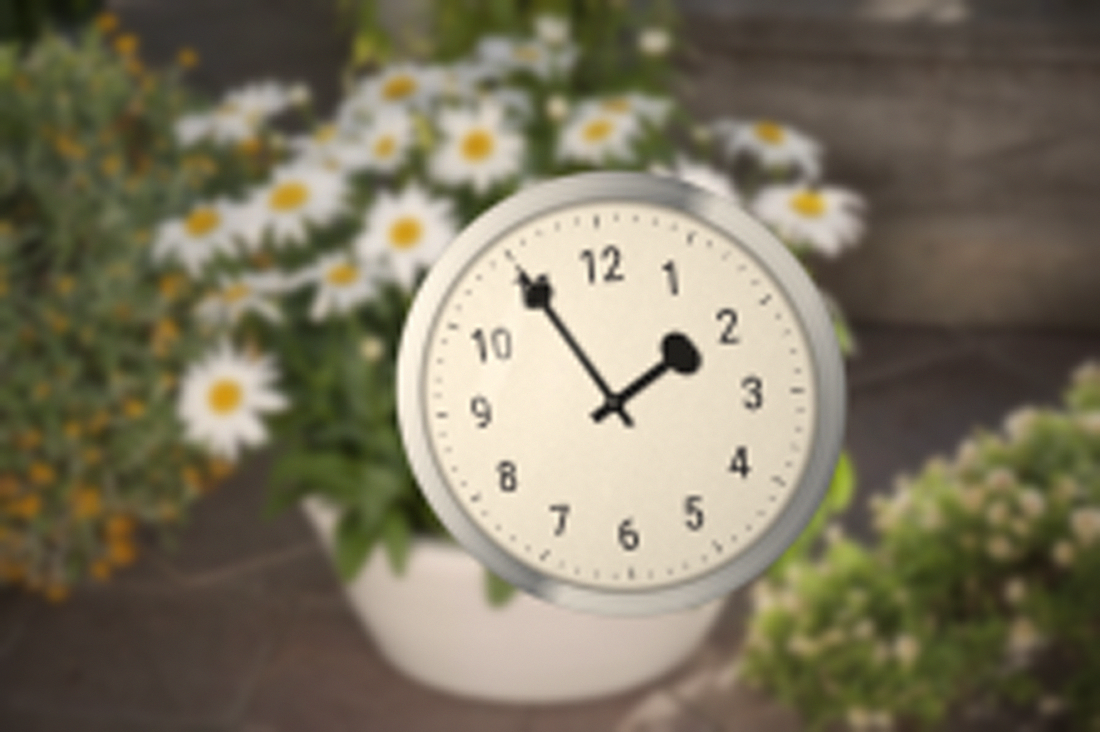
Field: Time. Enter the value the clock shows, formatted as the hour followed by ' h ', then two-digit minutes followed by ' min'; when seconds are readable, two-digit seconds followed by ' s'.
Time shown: 1 h 55 min
